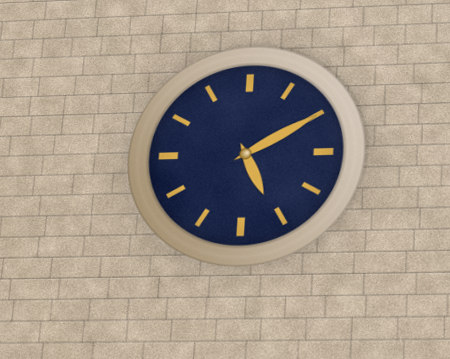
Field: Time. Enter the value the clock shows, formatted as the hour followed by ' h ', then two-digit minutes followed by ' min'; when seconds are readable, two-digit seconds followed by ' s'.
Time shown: 5 h 10 min
